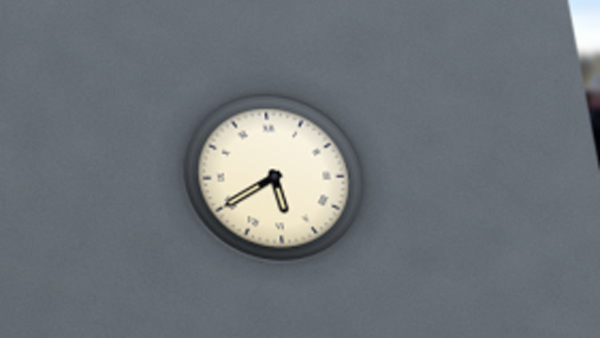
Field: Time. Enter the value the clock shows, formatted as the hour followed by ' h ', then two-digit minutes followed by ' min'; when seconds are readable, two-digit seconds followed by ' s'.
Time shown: 5 h 40 min
